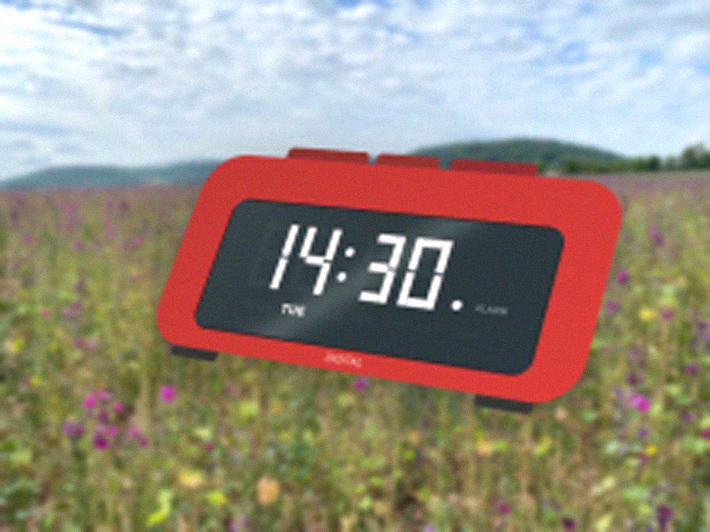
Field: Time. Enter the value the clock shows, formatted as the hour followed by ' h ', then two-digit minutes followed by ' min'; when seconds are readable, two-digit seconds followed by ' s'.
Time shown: 14 h 30 min
